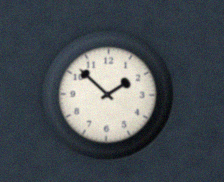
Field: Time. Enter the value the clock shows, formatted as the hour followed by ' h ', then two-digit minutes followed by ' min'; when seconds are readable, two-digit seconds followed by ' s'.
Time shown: 1 h 52 min
